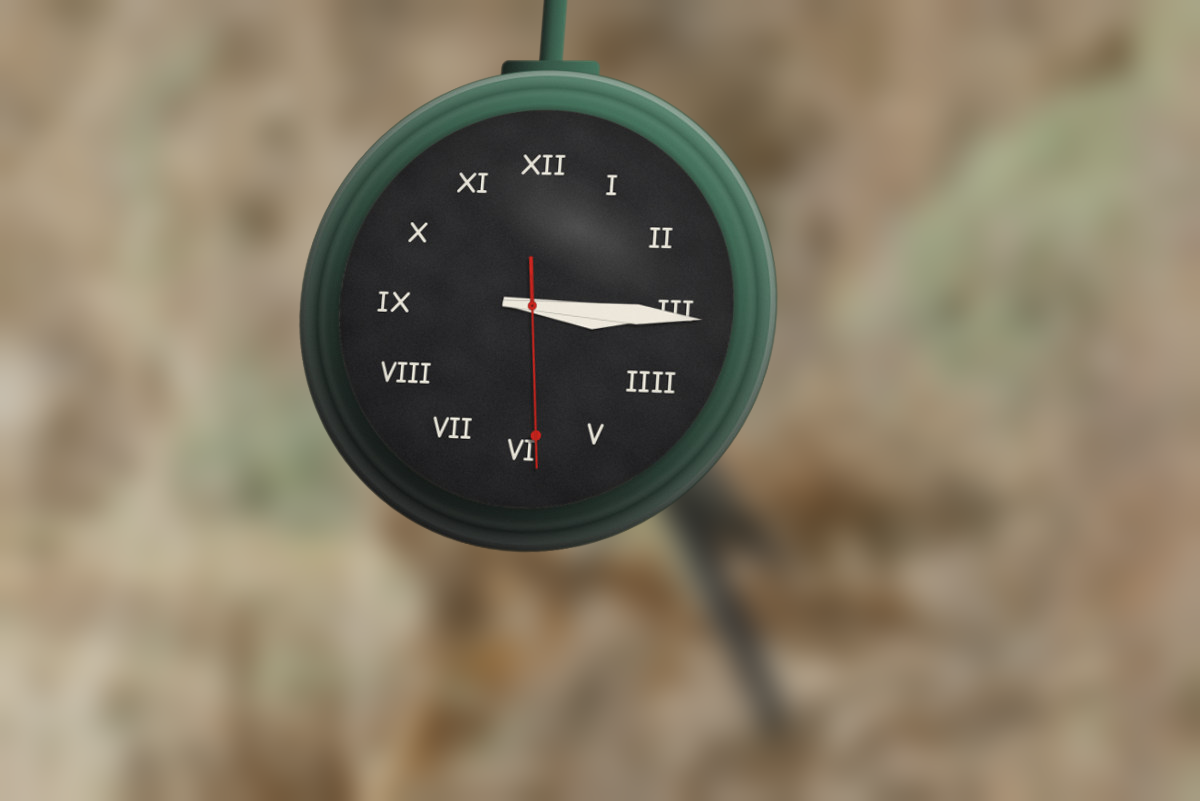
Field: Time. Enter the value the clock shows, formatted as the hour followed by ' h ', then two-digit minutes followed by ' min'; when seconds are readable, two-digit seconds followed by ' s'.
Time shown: 3 h 15 min 29 s
